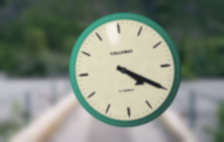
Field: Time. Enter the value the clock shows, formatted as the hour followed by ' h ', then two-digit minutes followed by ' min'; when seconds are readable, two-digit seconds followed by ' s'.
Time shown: 4 h 20 min
